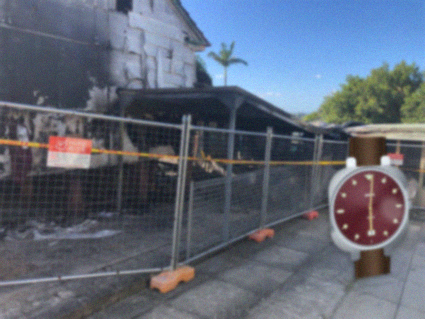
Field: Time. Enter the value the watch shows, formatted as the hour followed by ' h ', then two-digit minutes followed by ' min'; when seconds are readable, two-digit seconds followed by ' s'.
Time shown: 6 h 01 min
